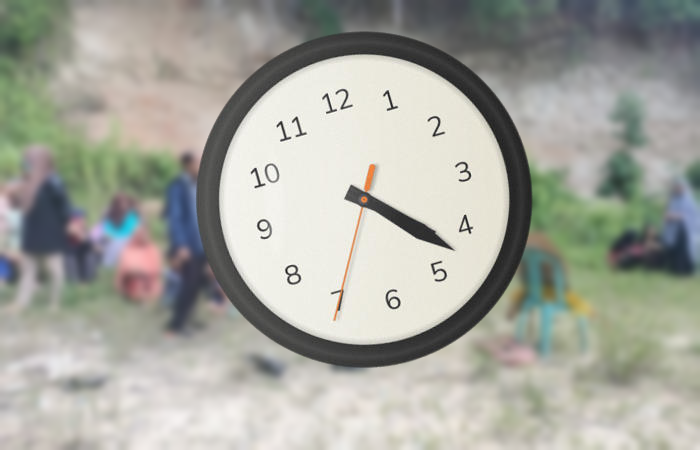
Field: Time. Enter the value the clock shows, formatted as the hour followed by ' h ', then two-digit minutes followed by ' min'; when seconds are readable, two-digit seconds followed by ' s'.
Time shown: 4 h 22 min 35 s
